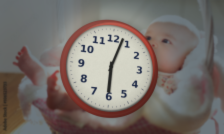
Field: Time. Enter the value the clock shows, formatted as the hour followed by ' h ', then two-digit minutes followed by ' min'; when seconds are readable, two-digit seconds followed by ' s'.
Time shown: 6 h 03 min
